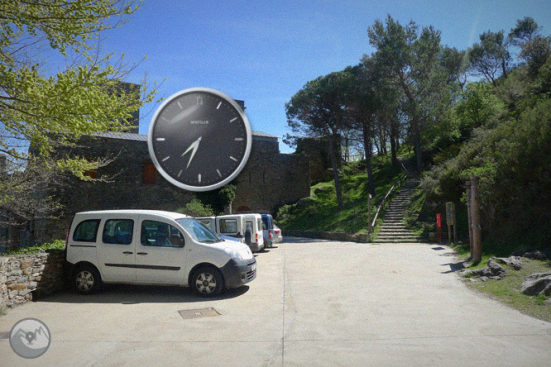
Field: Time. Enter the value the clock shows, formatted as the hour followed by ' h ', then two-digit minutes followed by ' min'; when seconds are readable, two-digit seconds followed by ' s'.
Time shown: 7 h 34 min
